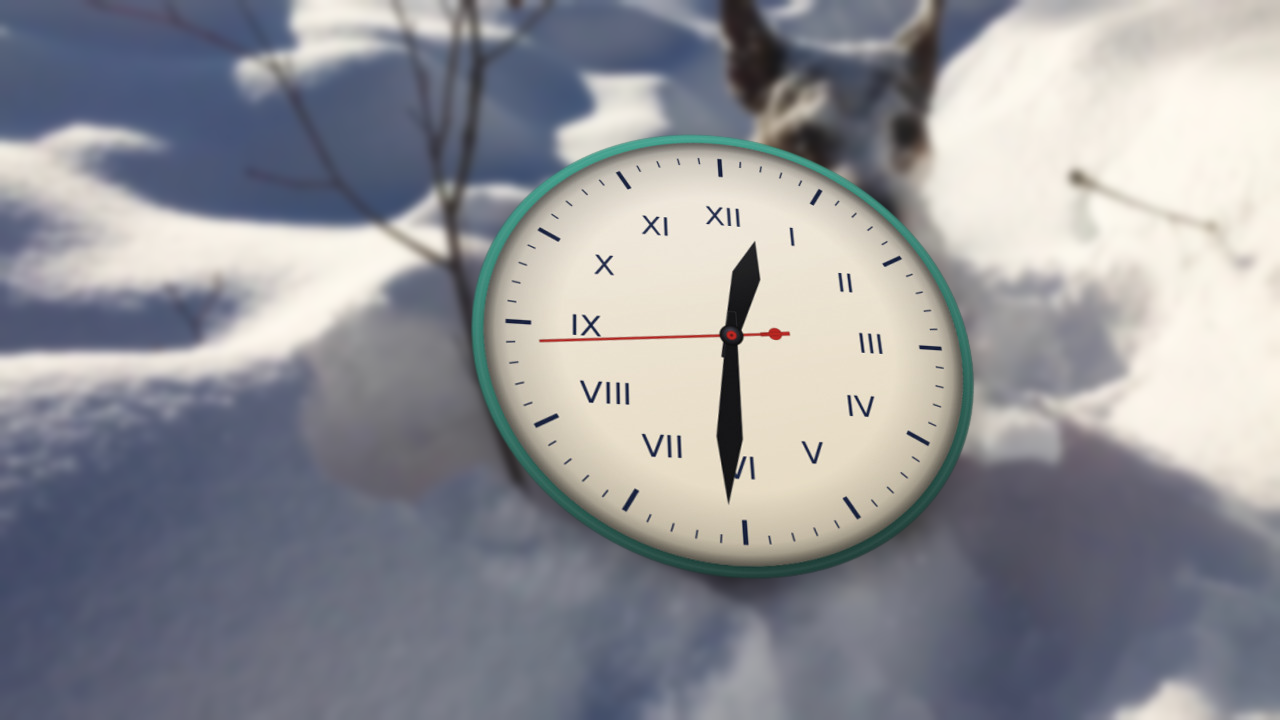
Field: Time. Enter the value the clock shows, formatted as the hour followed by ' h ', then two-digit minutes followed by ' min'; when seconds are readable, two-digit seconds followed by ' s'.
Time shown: 12 h 30 min 44 s
